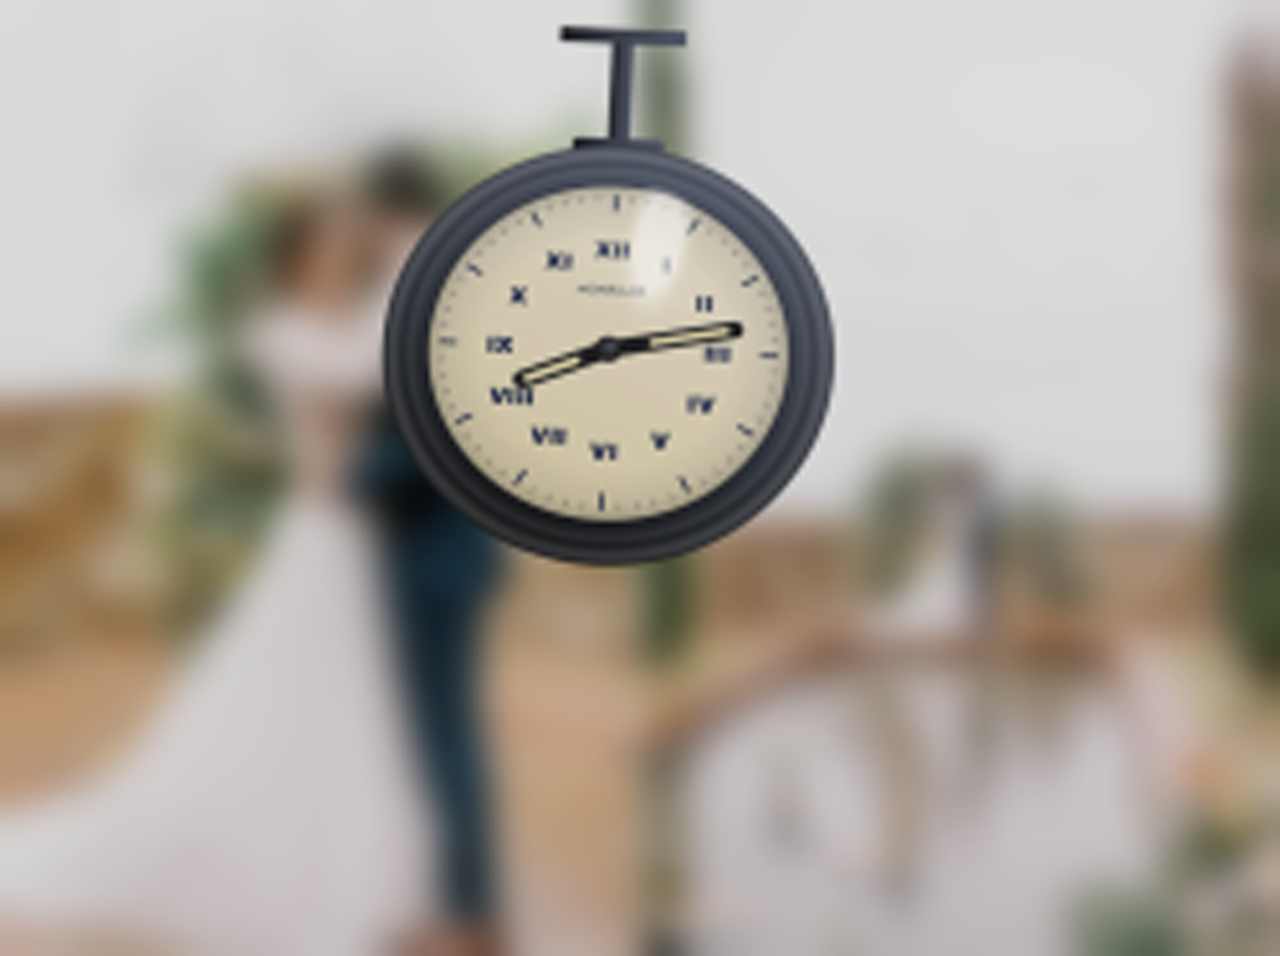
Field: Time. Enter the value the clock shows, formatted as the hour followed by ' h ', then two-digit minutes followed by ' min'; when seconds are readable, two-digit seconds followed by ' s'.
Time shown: 8 h 13 min
